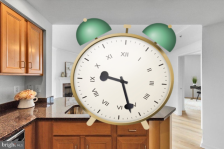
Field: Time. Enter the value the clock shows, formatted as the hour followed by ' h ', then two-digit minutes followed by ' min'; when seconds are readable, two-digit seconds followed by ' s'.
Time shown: 9 h 27 min
